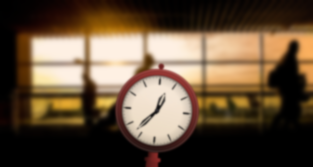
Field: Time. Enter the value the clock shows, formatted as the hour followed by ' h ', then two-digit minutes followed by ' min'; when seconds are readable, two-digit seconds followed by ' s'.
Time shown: 12 h 37 min
